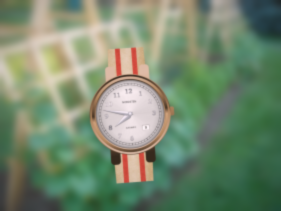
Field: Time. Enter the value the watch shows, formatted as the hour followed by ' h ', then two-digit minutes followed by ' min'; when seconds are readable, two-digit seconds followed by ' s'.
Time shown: 7 h 47 min
